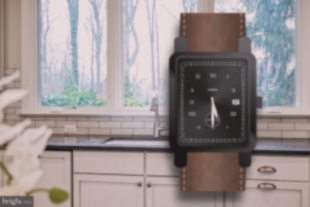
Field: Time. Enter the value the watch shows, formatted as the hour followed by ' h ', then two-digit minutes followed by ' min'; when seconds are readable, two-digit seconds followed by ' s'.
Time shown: 5 h 30 min
